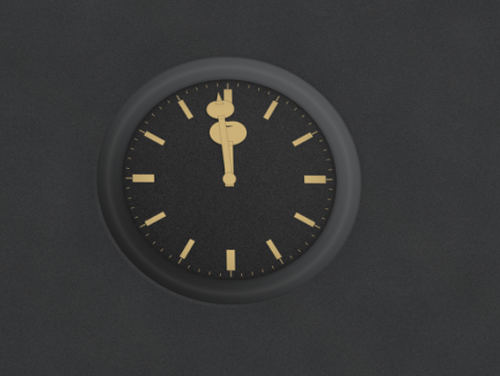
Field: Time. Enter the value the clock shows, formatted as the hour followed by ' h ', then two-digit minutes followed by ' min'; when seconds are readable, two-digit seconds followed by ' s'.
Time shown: 11 h 59 min
